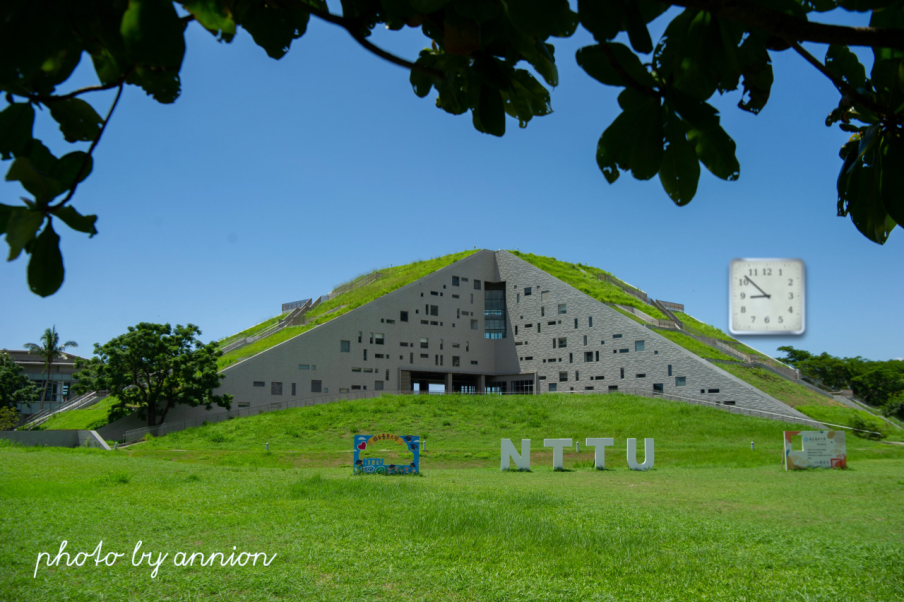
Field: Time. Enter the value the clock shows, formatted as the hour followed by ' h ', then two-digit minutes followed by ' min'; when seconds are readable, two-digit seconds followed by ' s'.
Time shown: 8 h 52 min
